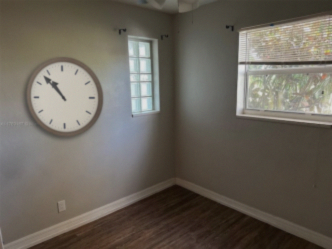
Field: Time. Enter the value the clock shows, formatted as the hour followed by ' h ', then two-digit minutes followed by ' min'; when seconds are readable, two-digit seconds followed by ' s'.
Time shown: 10 h 53 min
